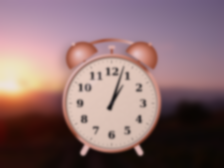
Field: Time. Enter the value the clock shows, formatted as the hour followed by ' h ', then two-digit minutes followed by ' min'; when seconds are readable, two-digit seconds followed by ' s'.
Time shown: 1 h 03 min
